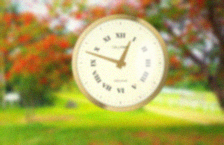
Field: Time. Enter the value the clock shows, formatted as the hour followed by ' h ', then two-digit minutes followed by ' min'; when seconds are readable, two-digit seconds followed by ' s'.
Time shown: 12 h 48 min
